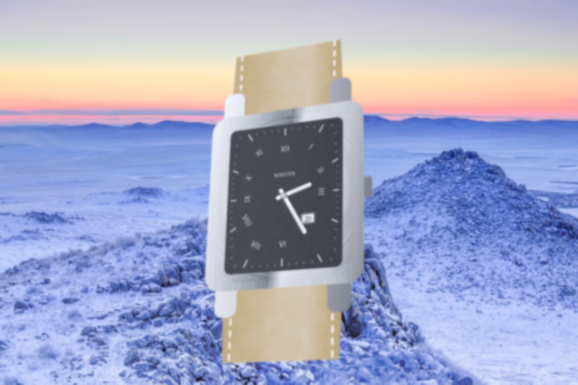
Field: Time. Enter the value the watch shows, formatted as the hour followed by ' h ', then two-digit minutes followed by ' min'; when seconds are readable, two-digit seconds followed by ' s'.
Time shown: 2 h 25 min
